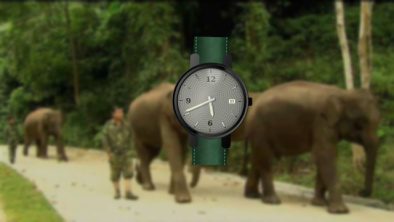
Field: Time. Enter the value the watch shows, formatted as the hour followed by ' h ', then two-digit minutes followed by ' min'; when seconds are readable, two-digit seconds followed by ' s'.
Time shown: 5 h 41 min
